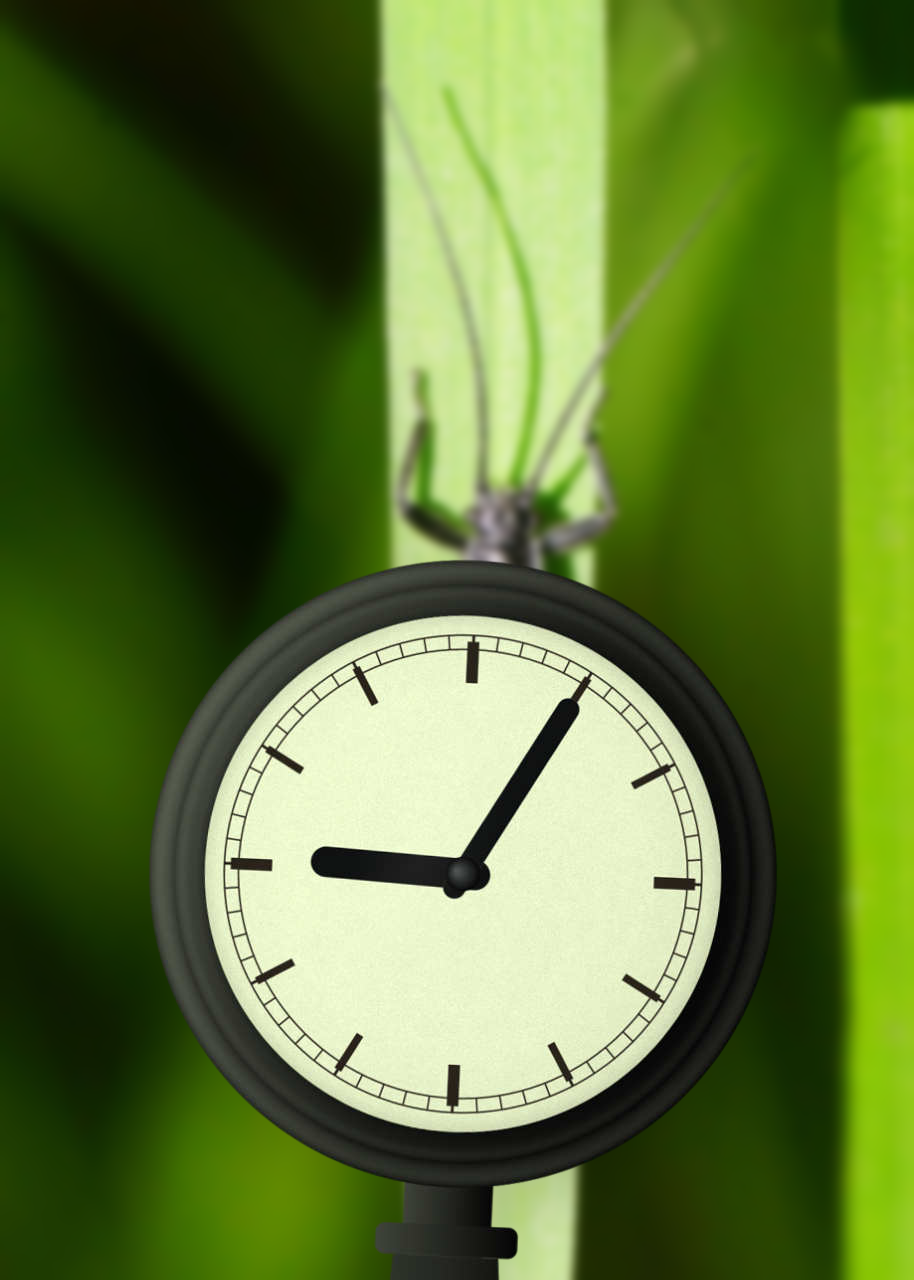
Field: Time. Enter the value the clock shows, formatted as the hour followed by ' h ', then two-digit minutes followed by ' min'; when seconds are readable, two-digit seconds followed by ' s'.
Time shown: 9 h 05 min
